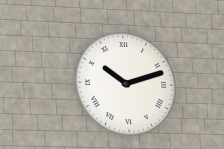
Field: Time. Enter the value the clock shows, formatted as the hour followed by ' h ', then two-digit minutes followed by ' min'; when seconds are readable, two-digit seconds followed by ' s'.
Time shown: 10 h 12 min
